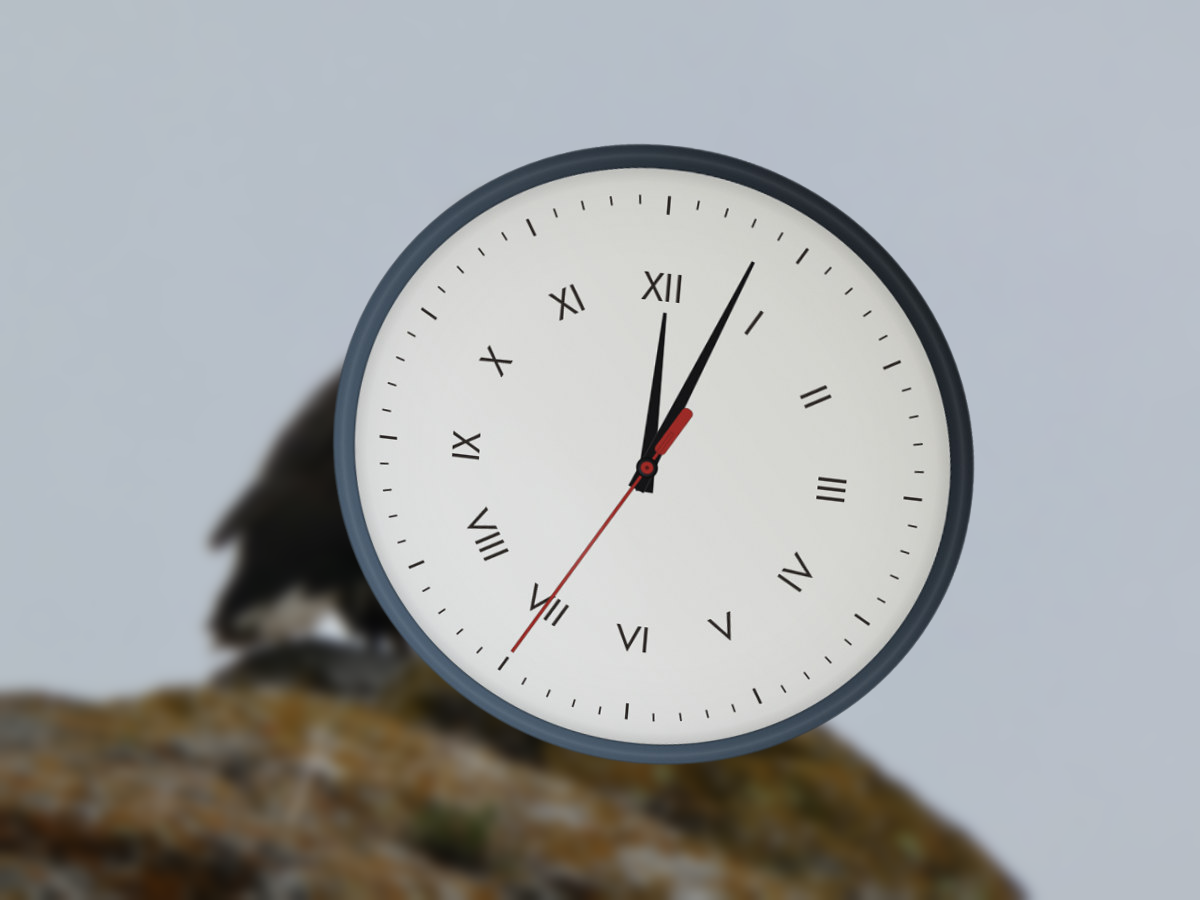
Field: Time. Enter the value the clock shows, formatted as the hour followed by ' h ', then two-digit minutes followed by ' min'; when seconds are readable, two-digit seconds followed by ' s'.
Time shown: 12 h 03 min 35 s
